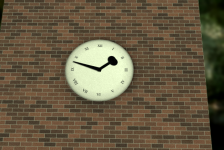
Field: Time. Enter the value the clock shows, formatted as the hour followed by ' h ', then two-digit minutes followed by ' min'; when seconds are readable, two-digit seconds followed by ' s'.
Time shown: 1 h 48 min
